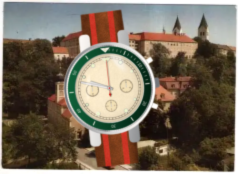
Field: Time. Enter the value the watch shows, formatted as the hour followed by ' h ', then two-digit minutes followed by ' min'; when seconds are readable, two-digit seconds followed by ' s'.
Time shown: 9 h 48 min
